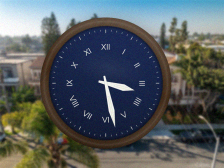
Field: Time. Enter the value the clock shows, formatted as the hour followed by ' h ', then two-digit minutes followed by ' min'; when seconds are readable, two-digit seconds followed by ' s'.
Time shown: 3 h 28 min
